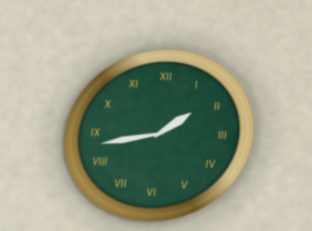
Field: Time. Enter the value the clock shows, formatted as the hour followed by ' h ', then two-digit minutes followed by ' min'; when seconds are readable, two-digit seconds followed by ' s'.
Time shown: 1 h 43 min
